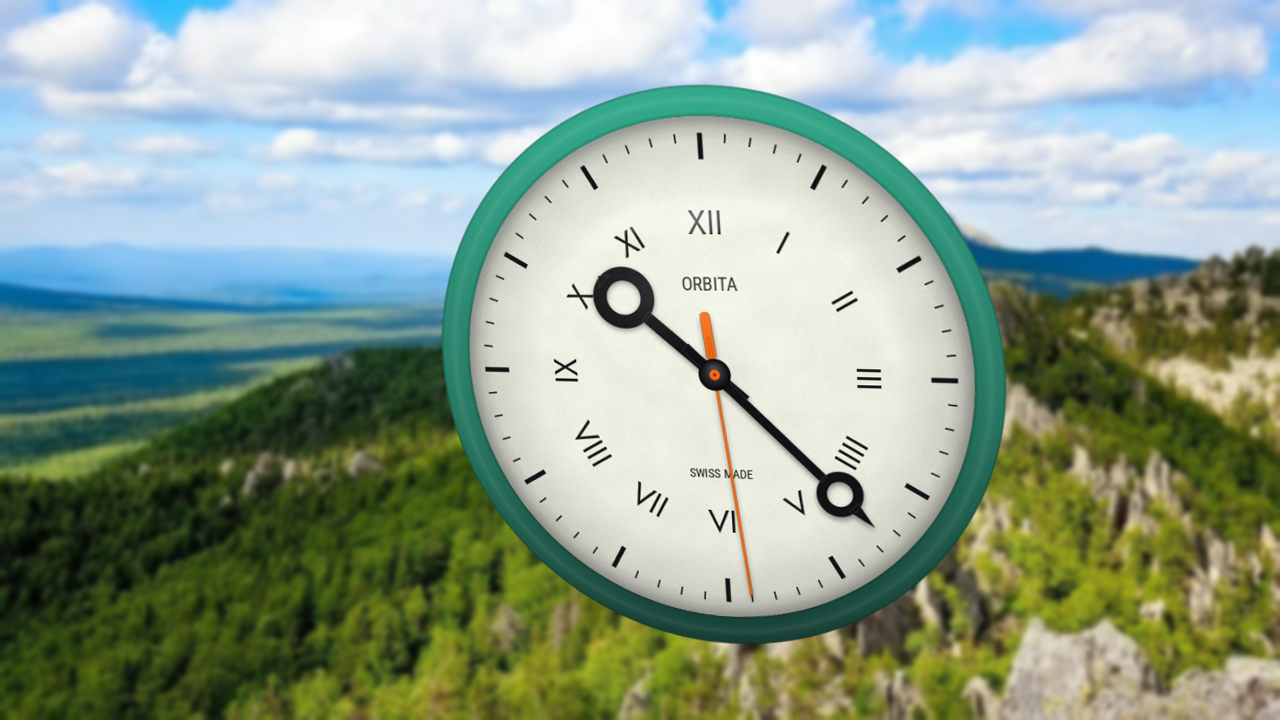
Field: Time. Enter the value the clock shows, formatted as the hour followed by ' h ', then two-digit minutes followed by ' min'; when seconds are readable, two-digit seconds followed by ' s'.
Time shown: 10 h 22 min 29 s
